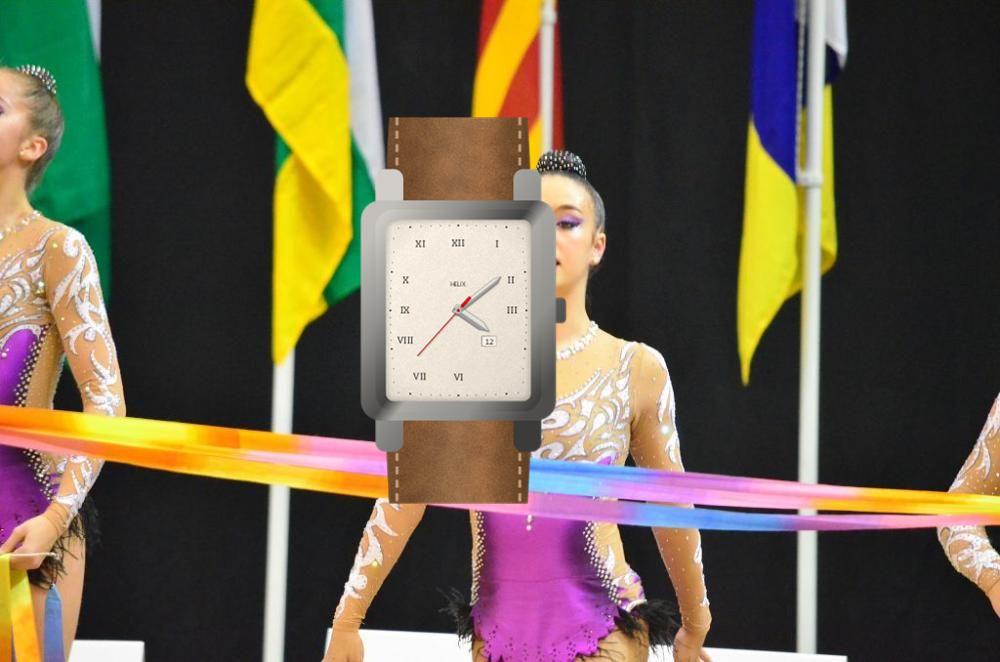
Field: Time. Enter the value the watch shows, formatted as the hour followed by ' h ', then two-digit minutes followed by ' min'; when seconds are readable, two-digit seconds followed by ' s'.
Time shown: 4 h 08 min 37 s
